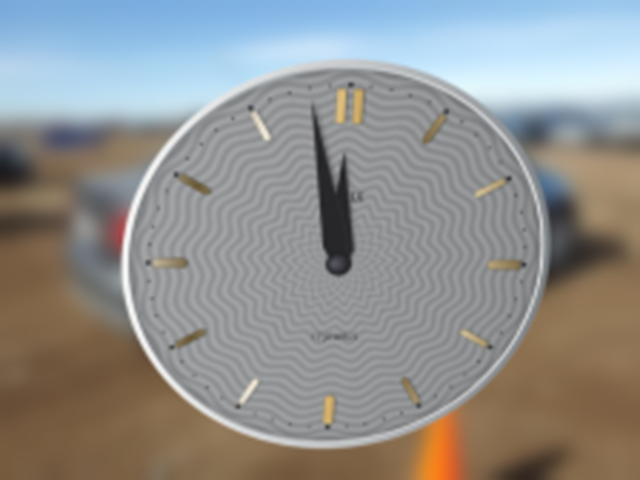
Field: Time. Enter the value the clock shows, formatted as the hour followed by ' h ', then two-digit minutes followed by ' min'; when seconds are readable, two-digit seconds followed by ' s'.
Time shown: 11 h 58 min
